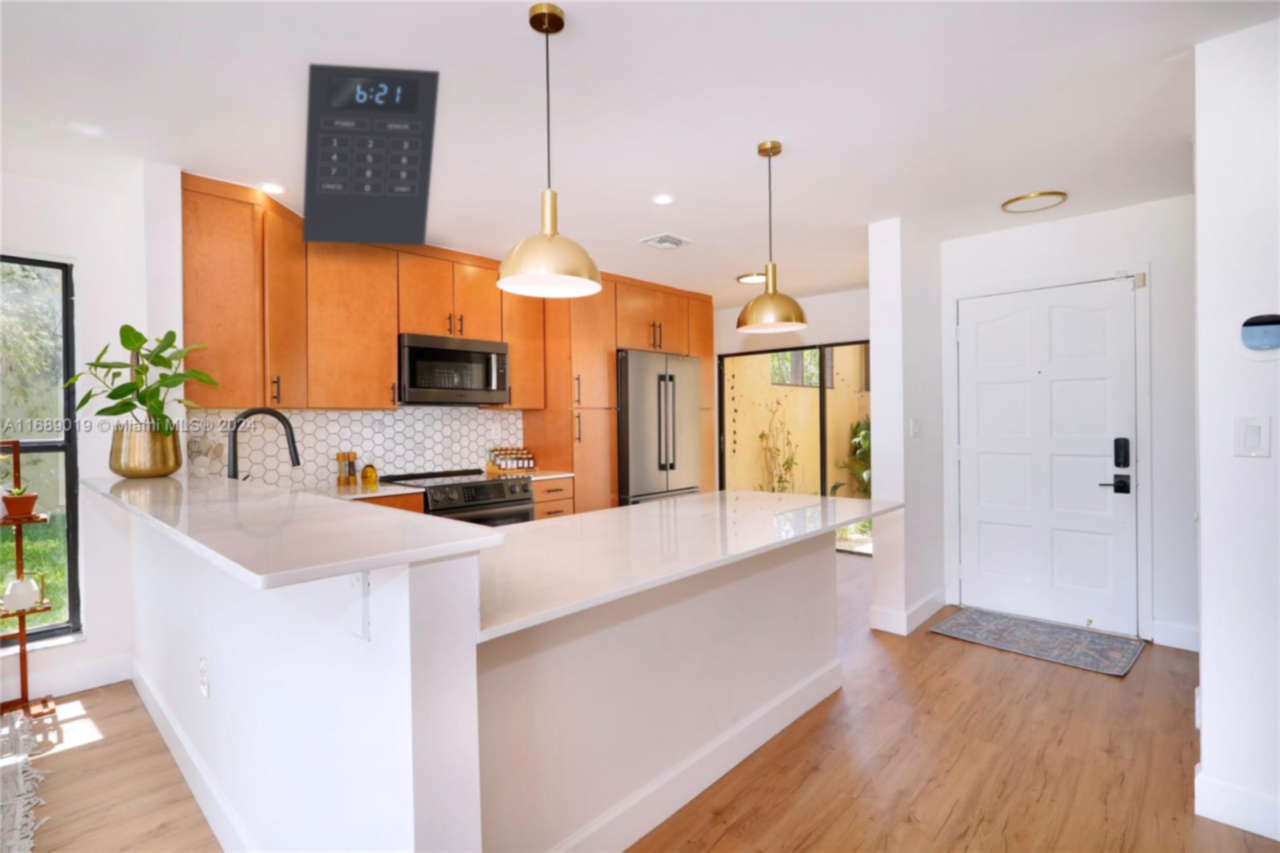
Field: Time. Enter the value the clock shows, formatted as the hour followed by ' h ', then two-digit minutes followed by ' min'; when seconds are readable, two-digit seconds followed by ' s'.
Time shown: 6 h 21 min
